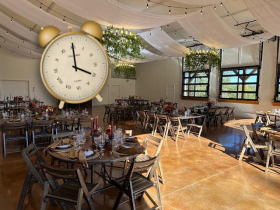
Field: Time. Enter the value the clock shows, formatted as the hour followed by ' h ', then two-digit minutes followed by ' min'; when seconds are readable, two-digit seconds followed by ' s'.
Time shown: 4 h 00 min
